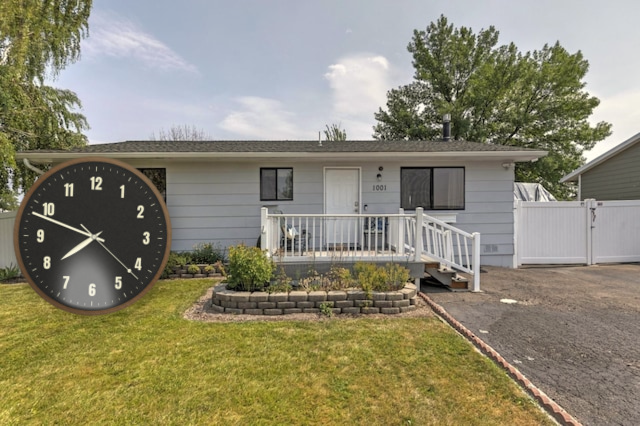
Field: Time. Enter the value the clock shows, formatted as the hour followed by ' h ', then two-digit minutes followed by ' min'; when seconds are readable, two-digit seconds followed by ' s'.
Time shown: 7 h 48 min 22 s
